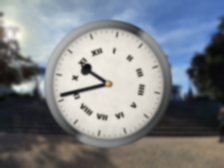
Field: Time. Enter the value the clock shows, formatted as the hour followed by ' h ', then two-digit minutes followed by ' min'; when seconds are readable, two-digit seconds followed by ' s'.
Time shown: 10 h 46 min
